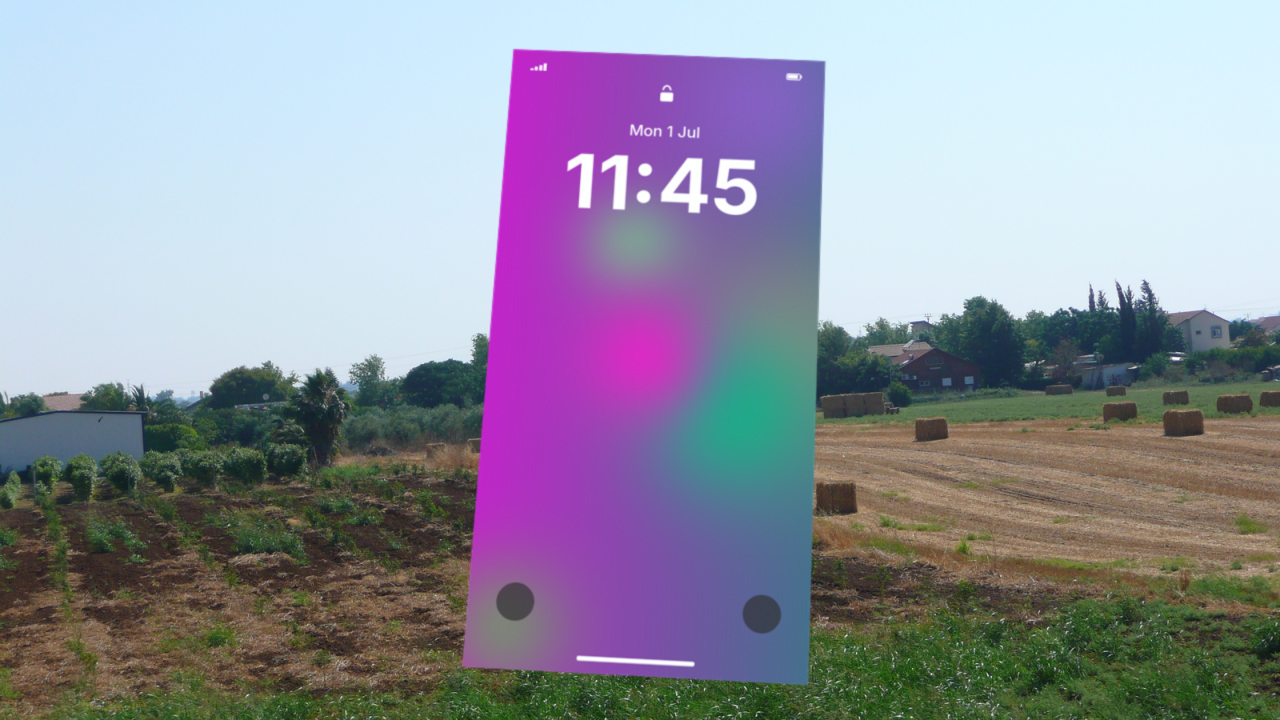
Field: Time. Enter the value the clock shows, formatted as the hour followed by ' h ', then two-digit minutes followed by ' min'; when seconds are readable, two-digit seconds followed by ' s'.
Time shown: 11 h 45 min
